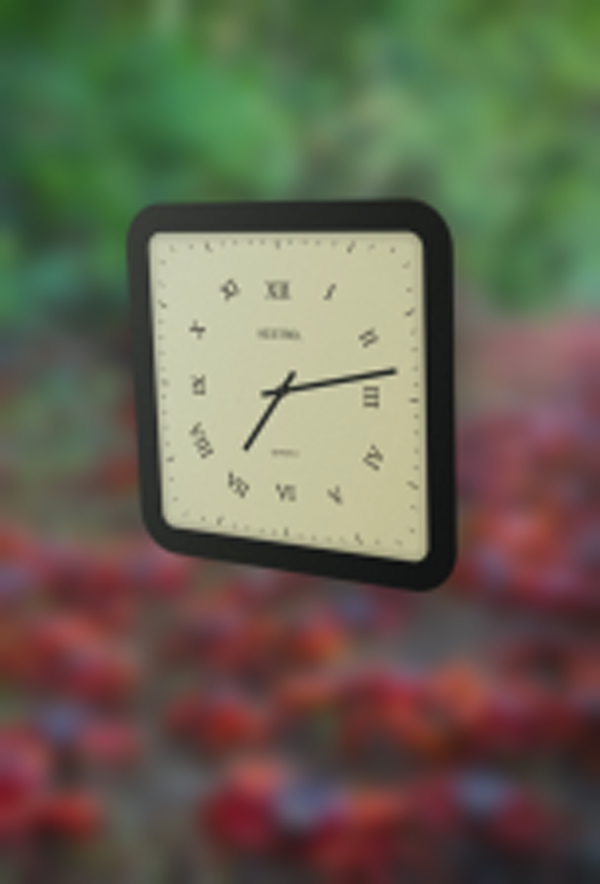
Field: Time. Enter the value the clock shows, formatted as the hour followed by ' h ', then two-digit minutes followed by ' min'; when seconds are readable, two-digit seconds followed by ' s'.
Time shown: 7 h 13 min
